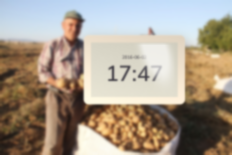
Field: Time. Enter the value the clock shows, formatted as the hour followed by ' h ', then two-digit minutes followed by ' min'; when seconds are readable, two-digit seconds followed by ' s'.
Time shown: 17 h 47 min
